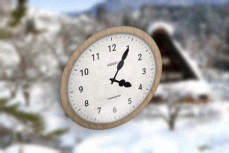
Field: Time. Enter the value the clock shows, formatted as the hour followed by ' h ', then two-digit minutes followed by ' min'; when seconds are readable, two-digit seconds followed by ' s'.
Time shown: 4 h 05 min
